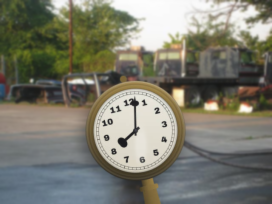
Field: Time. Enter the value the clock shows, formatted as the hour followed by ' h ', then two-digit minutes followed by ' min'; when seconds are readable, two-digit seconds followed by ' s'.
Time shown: 8 h 02 min
